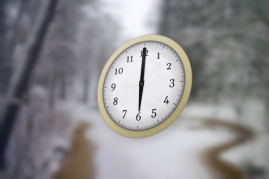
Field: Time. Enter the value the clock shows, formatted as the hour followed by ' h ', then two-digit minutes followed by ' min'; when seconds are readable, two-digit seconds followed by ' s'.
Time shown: 6 h 00 min
